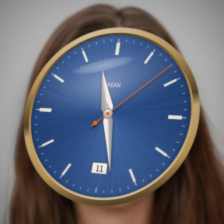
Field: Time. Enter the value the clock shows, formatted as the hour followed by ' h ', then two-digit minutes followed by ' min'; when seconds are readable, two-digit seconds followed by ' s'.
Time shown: 11 h 28 min 08 s
